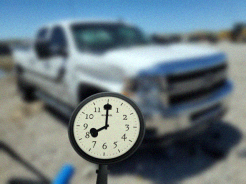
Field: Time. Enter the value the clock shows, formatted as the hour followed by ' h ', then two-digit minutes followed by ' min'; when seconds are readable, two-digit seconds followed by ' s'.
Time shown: 8 h 00 min
